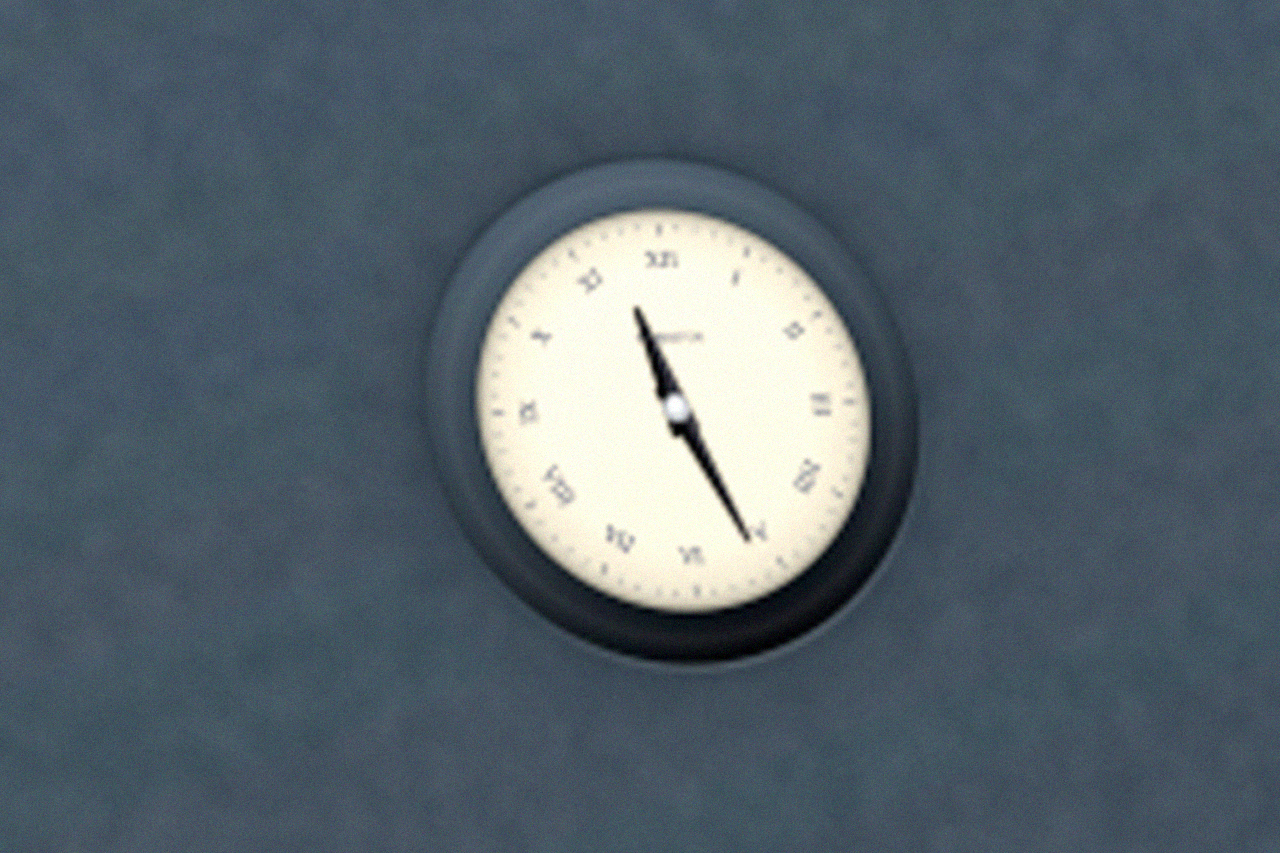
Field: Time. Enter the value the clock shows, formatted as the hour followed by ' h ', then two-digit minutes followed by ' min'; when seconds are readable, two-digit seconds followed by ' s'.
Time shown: 11 h 26 min
